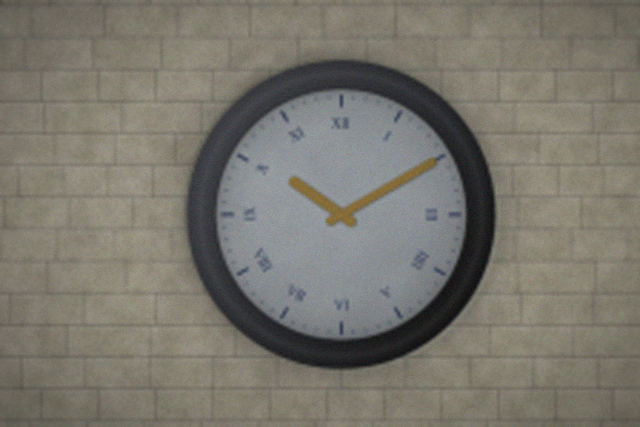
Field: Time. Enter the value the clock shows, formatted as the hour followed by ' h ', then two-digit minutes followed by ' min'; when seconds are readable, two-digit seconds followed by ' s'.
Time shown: 10 h 10 min
